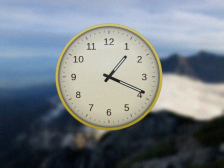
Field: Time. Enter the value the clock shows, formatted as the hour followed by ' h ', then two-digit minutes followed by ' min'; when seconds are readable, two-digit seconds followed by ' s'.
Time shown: 1 h 19 min
